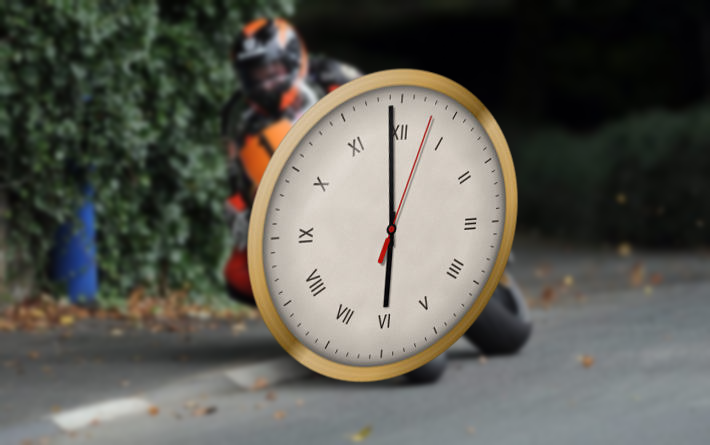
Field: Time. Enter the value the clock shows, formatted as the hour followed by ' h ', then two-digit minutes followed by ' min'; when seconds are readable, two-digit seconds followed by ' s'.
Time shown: 5 h 59 min 03 s
